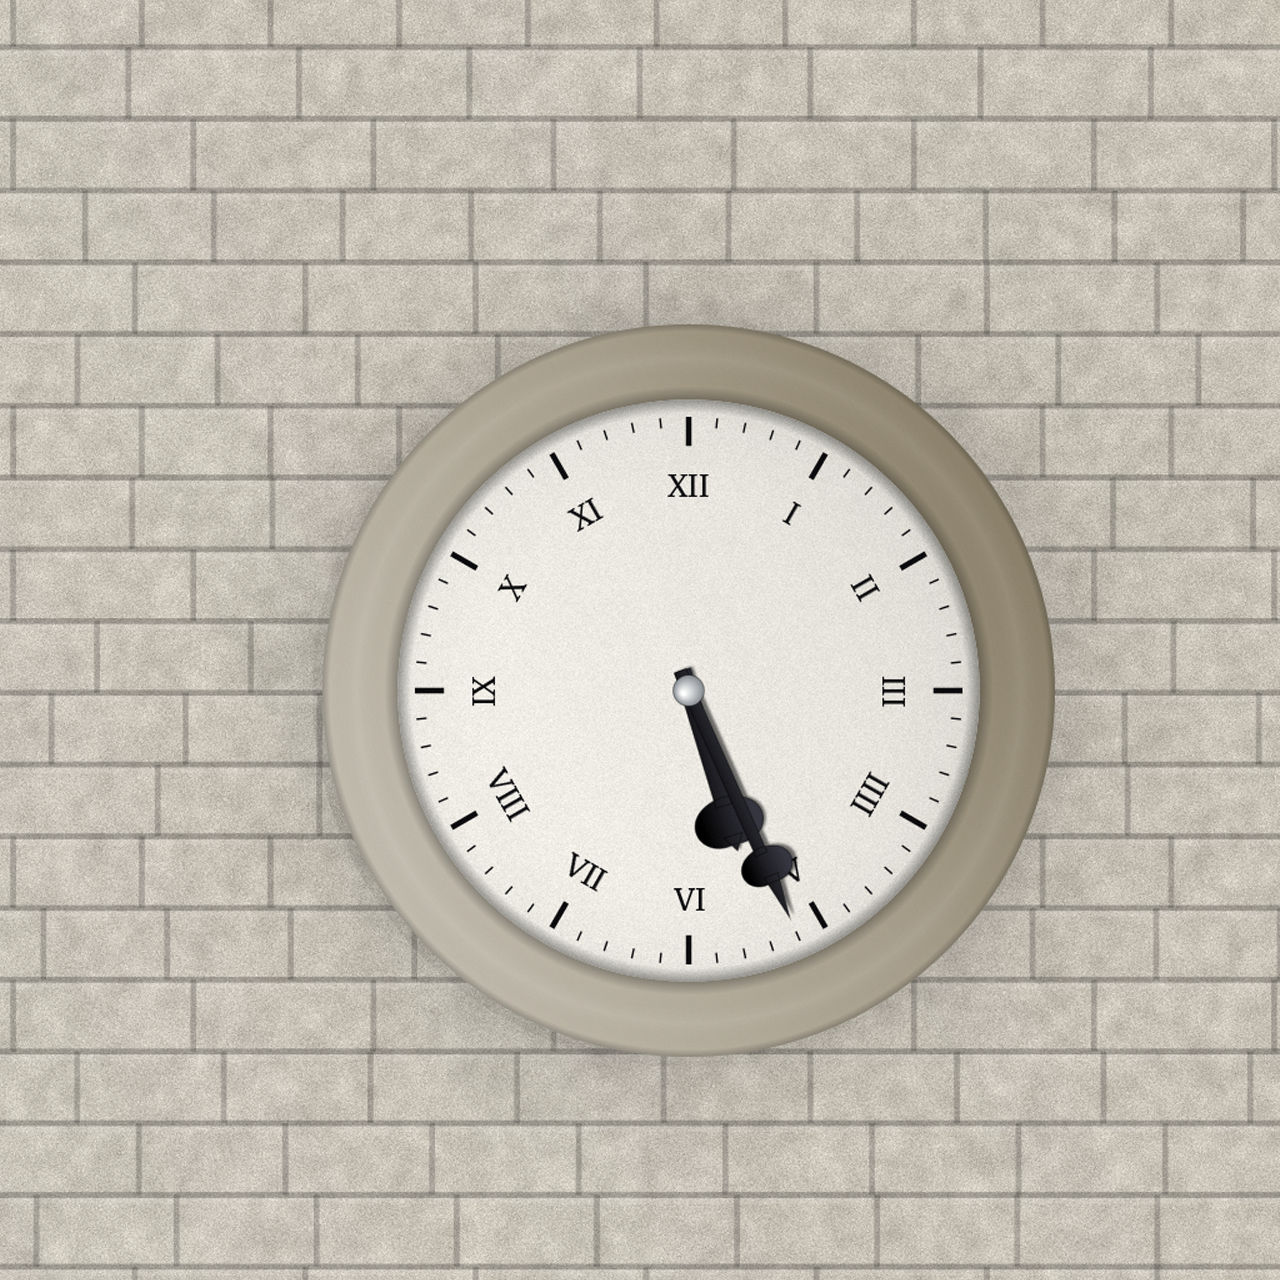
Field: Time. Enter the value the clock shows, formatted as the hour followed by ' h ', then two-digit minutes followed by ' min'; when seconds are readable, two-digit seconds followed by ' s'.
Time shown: 5 h 26 min
